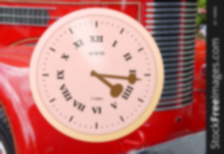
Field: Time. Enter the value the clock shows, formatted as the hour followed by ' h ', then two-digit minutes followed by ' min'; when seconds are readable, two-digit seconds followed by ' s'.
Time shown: 4 h 16 min
